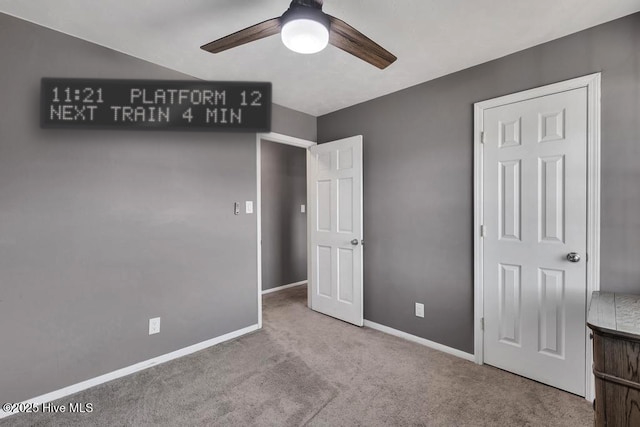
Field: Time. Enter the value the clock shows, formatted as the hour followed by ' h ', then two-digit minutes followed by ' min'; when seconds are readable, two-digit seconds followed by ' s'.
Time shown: 11 h 21 min
